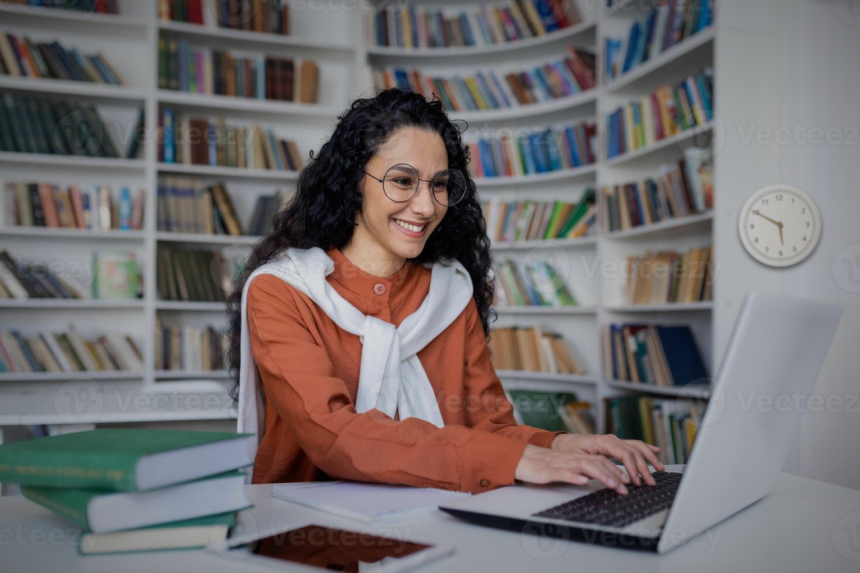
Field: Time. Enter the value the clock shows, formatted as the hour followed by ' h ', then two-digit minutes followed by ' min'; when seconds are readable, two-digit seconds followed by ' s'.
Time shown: 5 h 50 min
